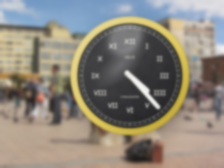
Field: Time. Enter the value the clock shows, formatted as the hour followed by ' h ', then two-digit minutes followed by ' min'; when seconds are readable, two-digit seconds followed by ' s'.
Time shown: 4 h 23 min
